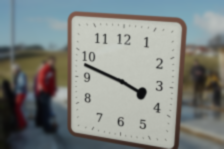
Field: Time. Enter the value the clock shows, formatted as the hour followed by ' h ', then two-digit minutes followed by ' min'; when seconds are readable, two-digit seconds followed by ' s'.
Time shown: 3 h 48 min
